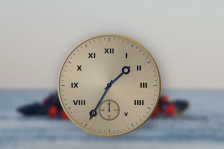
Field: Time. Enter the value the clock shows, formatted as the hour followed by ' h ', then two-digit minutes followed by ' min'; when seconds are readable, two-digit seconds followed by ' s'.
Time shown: 1 h 35 min
